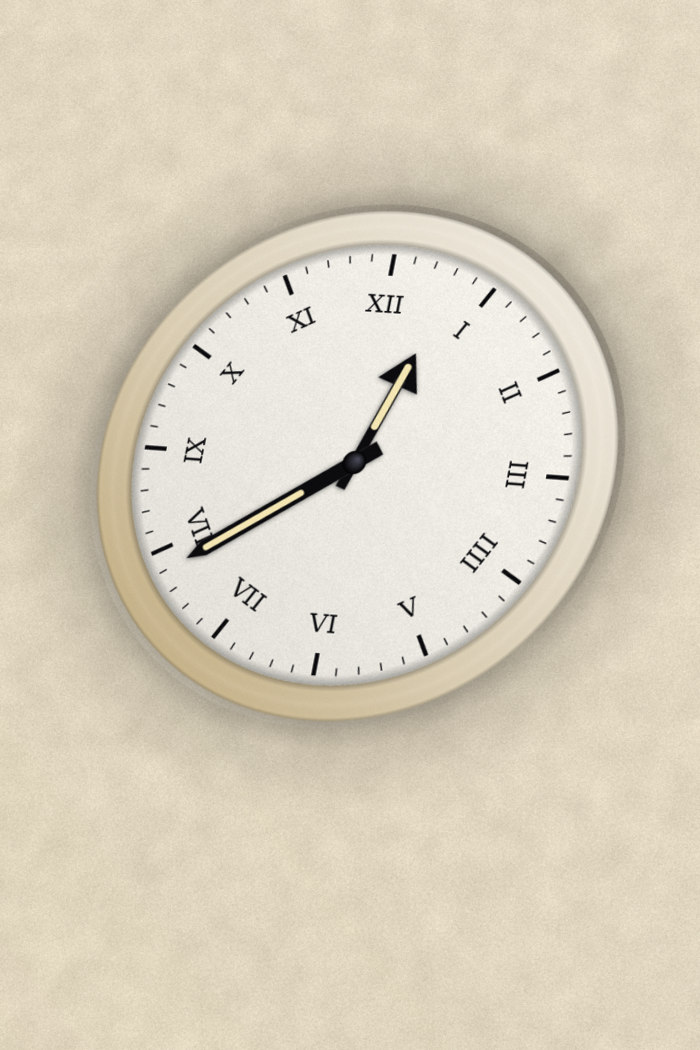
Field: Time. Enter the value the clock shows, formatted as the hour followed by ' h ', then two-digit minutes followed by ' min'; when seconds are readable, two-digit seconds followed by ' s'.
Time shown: 12 h 39 min
